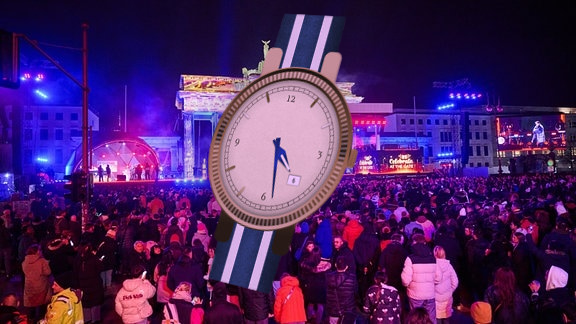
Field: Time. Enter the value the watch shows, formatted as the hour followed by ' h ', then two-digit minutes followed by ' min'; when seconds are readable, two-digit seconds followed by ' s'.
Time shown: 4 h 28 min
